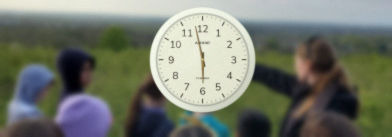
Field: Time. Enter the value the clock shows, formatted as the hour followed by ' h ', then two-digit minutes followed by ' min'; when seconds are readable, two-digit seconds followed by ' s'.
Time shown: 5 h 58 min
